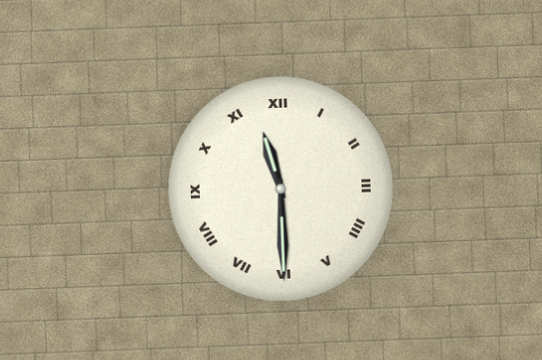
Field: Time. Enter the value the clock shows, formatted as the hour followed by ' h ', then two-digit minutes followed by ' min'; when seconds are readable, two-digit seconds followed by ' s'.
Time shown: 11 h 30 min
